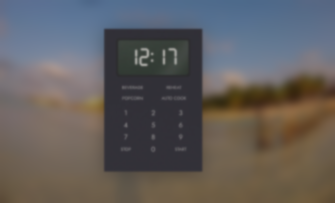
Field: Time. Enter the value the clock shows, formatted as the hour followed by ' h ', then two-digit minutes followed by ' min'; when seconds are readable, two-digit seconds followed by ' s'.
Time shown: 12 h 17 min
